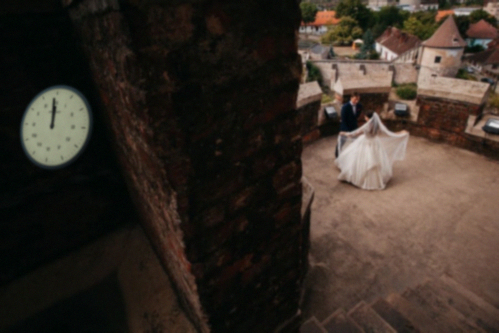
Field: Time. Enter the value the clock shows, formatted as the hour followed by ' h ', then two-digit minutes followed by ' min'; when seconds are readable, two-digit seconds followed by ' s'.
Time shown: 11 h 59 min
